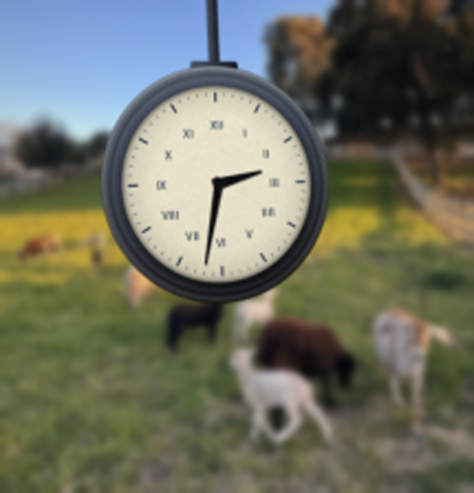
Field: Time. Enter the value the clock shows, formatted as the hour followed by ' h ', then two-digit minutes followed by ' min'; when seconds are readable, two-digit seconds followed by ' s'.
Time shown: 2 h 32 min
